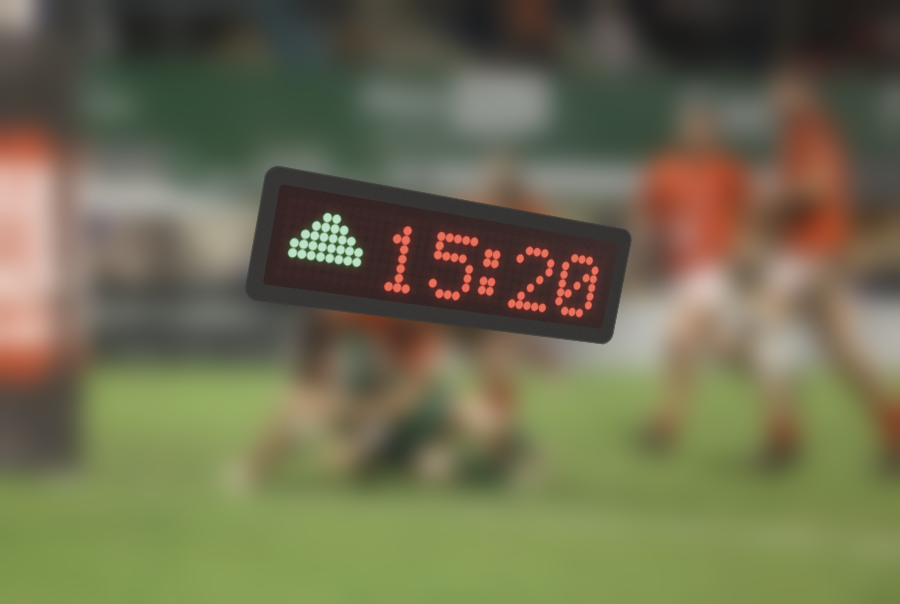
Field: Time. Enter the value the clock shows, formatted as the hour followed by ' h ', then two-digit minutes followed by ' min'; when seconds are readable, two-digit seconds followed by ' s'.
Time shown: 15 h 20 min
